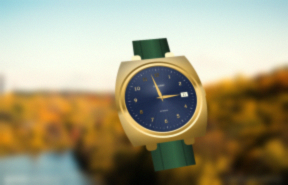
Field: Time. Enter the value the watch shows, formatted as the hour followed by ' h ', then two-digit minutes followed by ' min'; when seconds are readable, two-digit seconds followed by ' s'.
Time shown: 2 h 58 min
